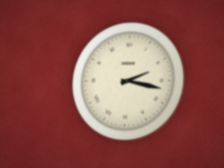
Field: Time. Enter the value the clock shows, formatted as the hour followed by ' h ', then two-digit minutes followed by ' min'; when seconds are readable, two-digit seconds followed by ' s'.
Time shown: 2 h 17 min
